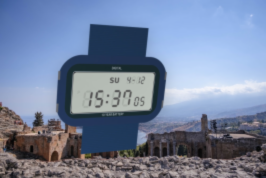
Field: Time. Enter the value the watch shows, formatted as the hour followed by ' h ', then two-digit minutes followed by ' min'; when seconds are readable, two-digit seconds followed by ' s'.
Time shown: 15 h 37 min 05 s
